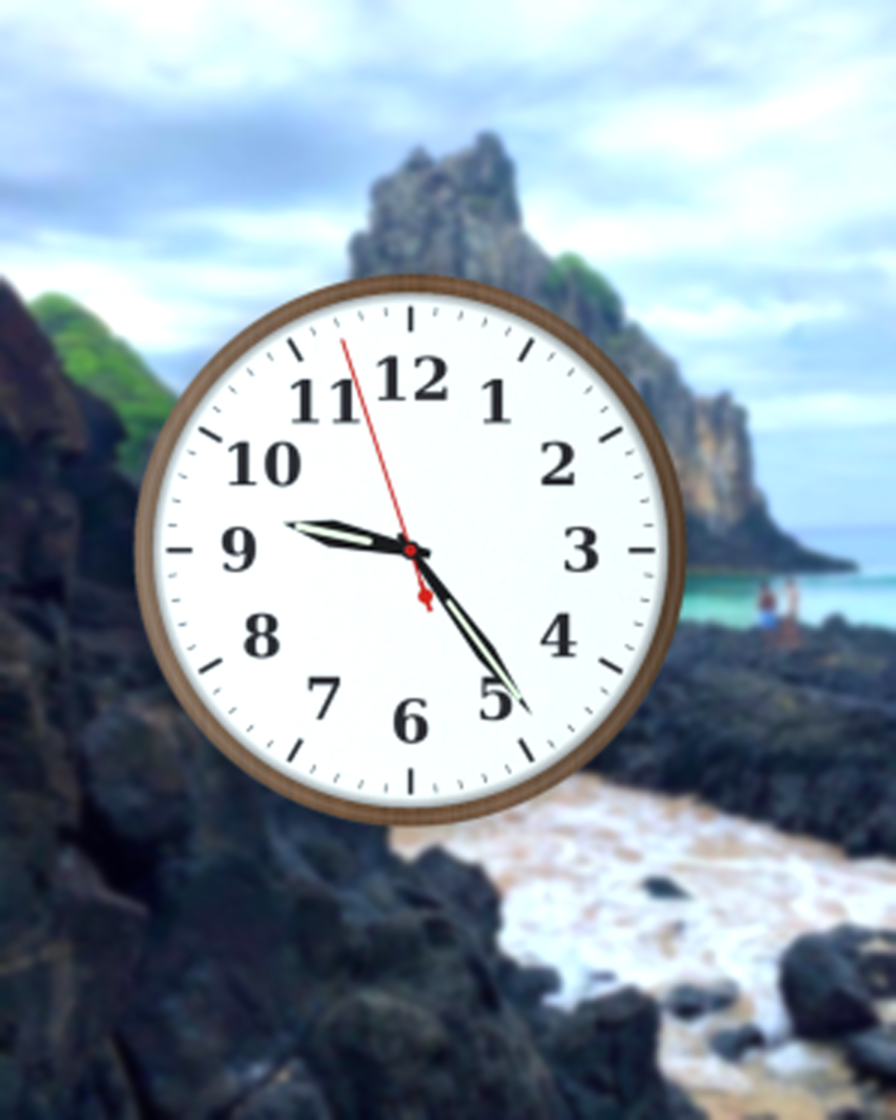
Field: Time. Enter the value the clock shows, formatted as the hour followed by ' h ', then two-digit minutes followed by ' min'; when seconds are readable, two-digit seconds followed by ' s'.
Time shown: 9 h 23 min 57 s
